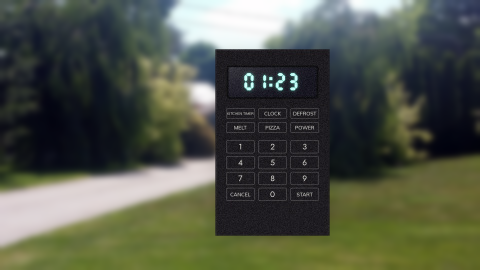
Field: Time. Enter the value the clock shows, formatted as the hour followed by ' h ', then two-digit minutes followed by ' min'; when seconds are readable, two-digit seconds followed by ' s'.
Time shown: 1 h 23 min
